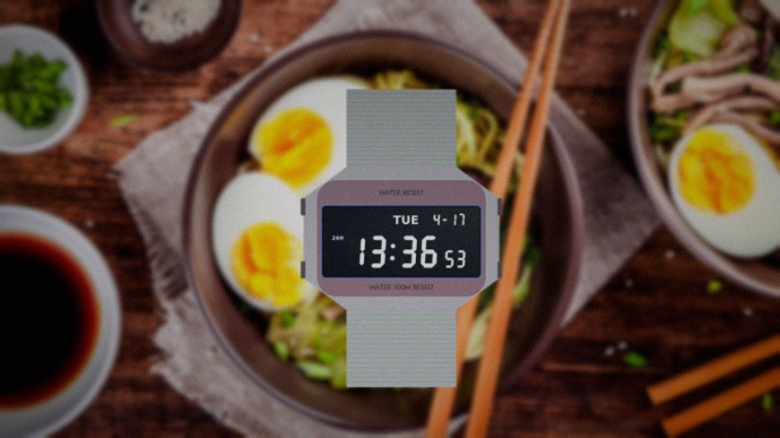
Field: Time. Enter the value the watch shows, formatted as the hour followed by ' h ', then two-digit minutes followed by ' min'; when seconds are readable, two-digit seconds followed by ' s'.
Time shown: 13 h 36 min 53 s
